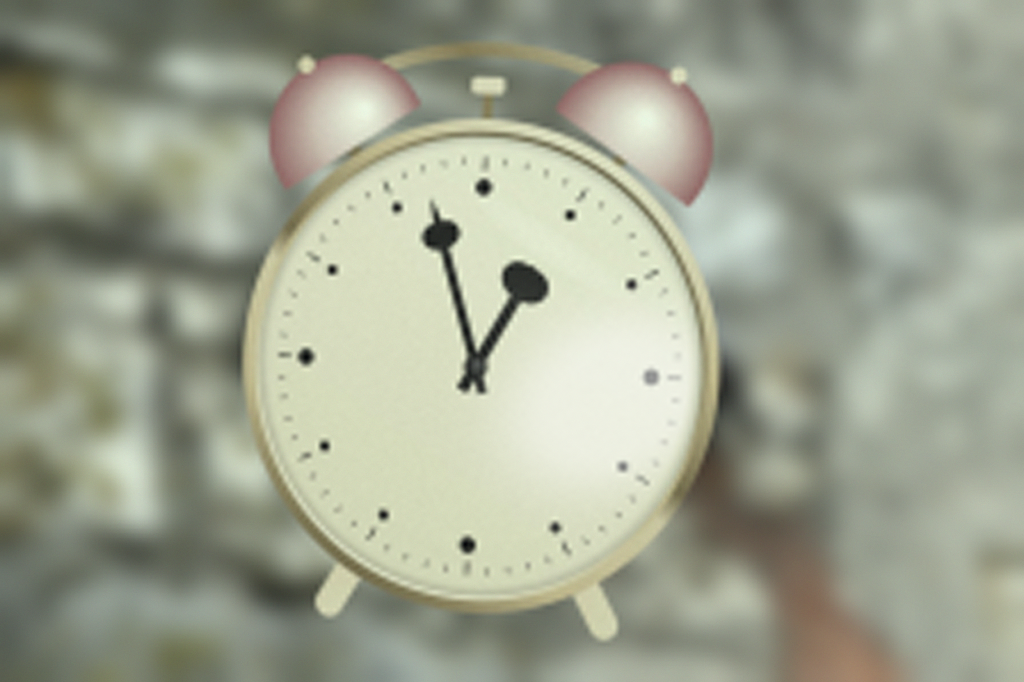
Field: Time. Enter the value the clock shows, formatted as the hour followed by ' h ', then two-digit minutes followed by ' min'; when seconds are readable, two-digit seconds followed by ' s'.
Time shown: 12 h 57 min
